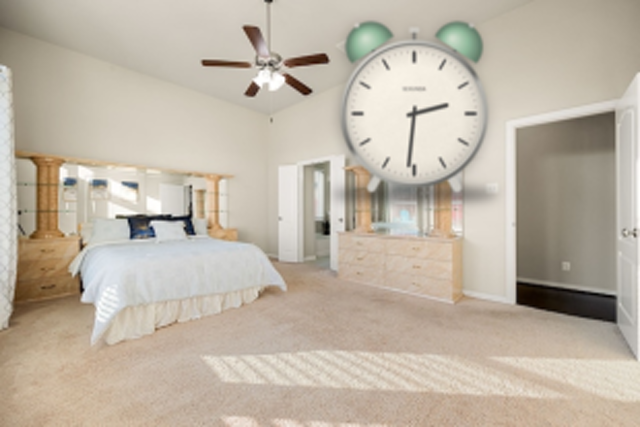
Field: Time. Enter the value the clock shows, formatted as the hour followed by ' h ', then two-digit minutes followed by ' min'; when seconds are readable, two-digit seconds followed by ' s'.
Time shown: 2 h 31 min
